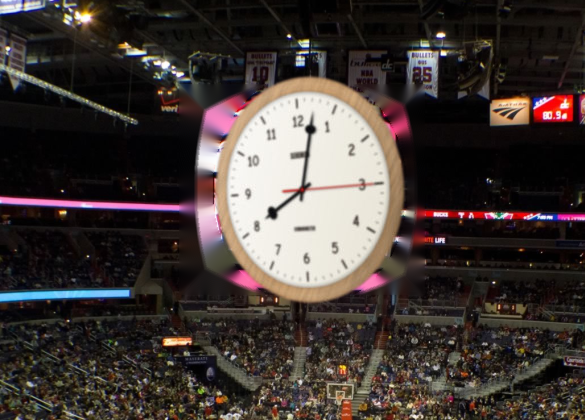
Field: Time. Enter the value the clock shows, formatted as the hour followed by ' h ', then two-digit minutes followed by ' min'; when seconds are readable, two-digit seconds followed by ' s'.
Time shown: 8 h 02 min 15 s
